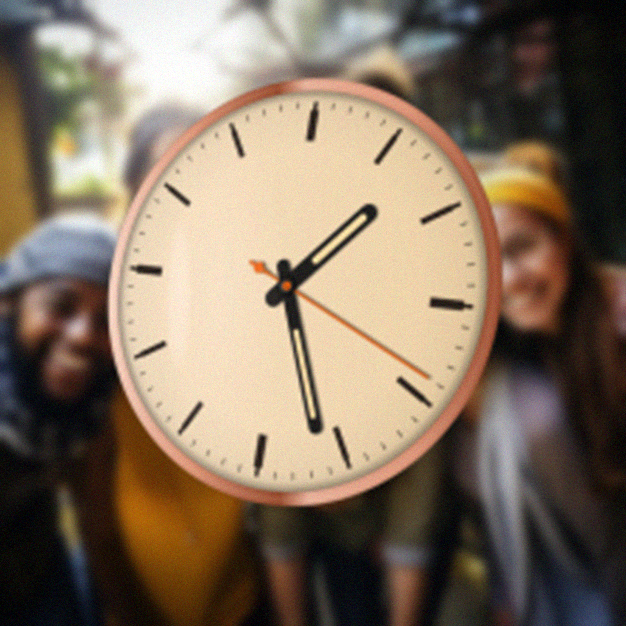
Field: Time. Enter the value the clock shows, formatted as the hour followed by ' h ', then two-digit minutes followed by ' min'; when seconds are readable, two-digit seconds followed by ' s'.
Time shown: 1 h 26 min 19 s
